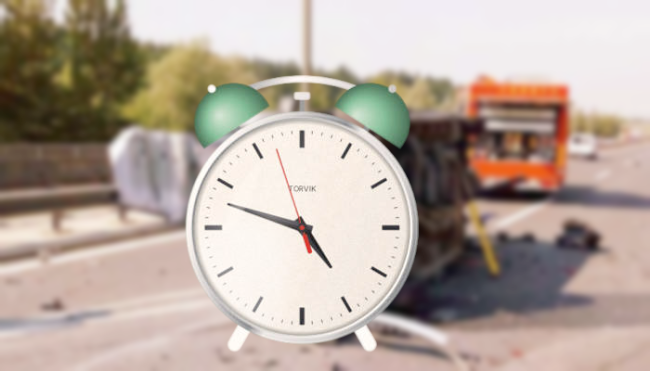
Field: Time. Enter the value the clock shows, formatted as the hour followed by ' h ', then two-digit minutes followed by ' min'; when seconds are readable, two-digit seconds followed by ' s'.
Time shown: 4 h 47 min 57 s
